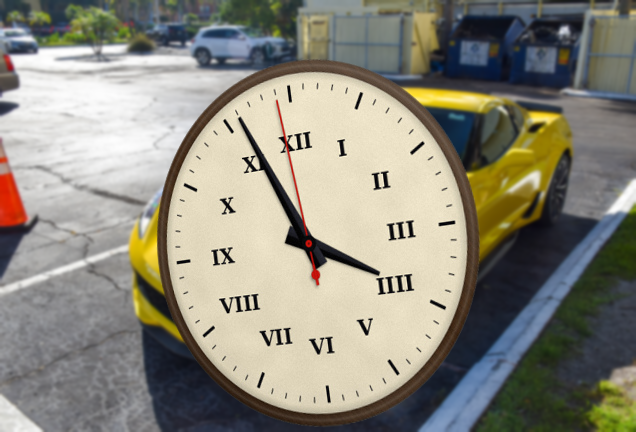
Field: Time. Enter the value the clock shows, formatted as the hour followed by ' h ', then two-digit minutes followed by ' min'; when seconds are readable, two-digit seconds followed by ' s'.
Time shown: 3 h 55 min 59 s
